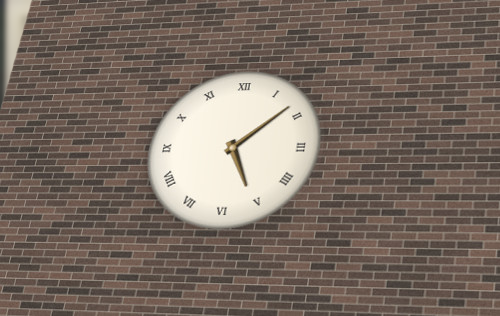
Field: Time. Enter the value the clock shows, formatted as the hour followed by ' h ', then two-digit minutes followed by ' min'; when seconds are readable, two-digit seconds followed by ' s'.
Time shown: 5 h 08 min
